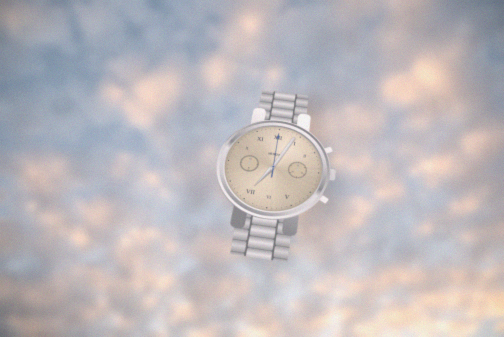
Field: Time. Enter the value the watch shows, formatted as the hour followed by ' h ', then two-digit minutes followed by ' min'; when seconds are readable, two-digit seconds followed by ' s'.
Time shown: 7 h 04 min
